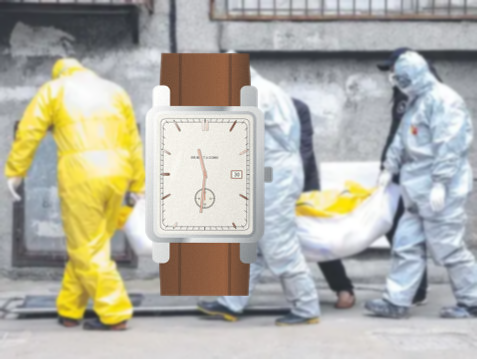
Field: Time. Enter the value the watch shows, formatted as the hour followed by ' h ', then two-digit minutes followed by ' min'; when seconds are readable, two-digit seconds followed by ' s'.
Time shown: 11 h 31 min
